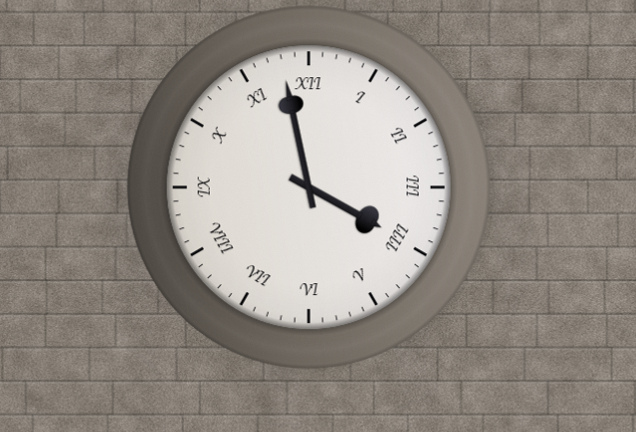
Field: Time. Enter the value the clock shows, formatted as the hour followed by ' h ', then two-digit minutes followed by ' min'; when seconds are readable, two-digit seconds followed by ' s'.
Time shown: 3 h 58 min
